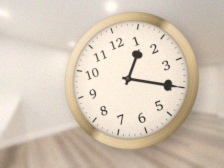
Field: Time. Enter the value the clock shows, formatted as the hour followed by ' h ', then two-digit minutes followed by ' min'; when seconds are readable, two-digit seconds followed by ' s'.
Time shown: 1 h 20 min
